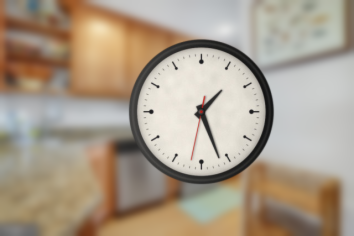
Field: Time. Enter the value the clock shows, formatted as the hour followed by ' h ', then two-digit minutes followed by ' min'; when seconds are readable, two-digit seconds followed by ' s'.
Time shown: 1 h 26 min 32 s
